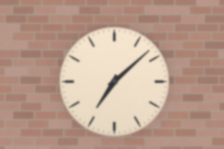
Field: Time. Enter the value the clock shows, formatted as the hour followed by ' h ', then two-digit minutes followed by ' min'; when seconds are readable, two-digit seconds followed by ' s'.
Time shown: 7 h 08 min
